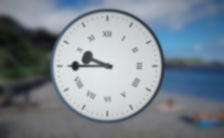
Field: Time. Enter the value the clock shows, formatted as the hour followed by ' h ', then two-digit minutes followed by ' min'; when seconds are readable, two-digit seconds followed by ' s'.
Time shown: 9 h 45 min
